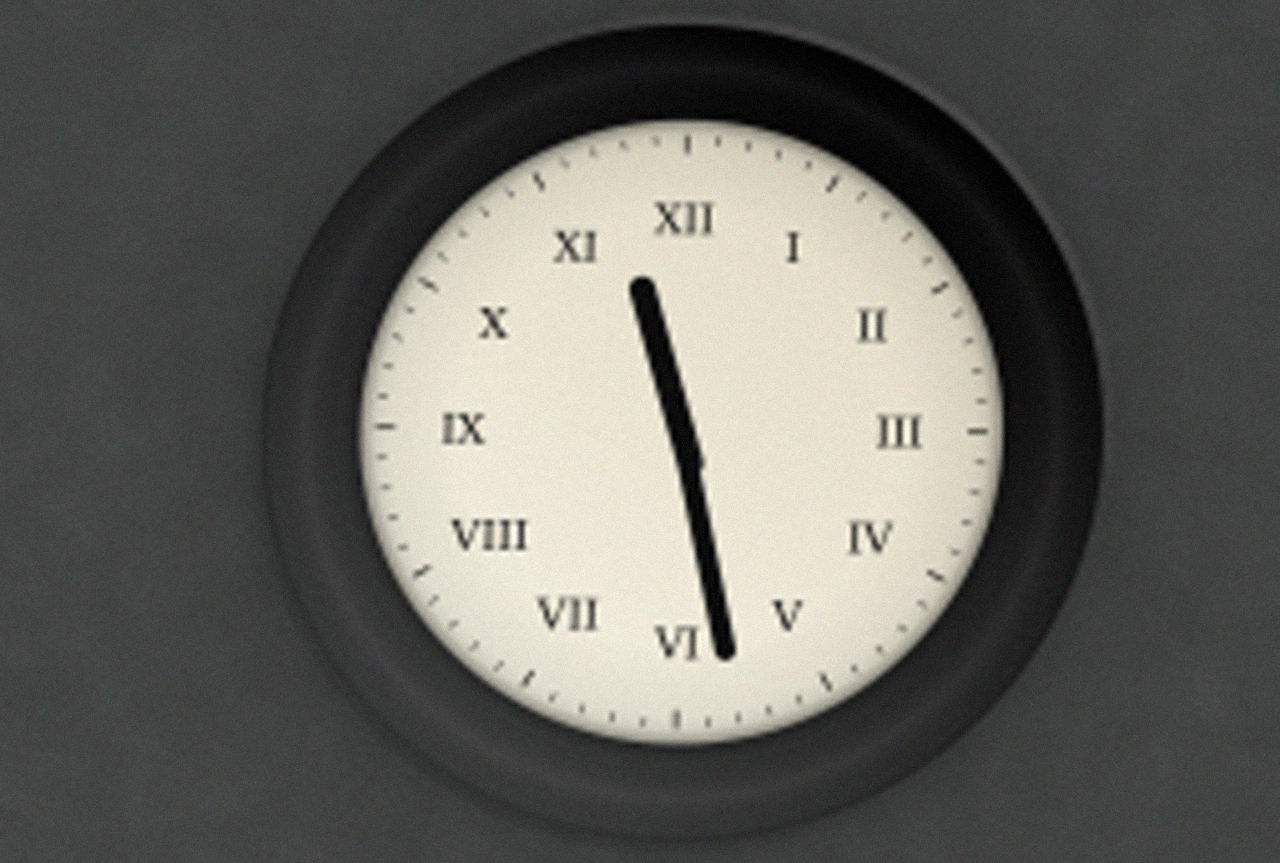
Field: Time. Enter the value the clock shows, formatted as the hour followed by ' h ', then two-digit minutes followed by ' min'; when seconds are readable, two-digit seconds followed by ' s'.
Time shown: 11 h 28 min
